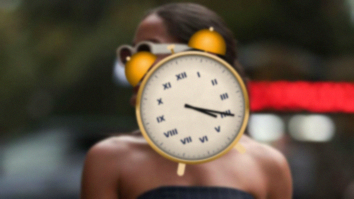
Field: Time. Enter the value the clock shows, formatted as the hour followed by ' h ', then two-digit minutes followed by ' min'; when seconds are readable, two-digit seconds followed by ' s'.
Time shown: 4 h 20 min
